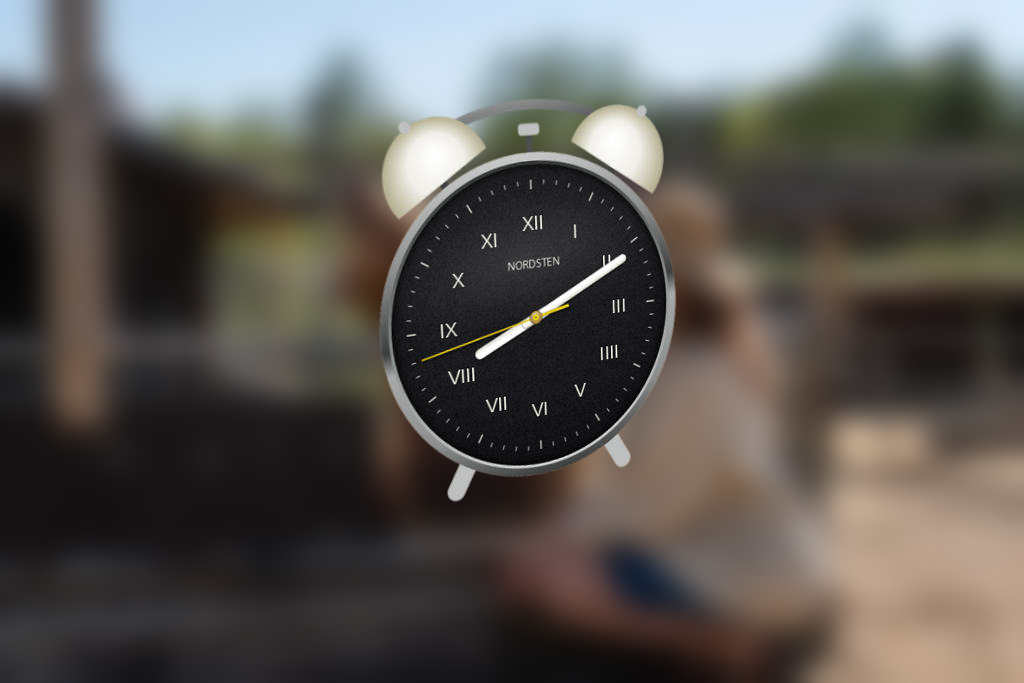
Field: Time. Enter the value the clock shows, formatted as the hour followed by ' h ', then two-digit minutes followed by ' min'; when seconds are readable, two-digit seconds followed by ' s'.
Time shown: 8 h 10 min 43 s
